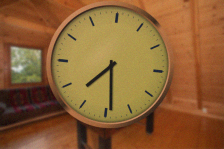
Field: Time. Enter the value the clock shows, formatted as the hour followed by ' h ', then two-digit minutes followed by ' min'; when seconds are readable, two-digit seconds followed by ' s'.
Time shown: 7 h 29 min
